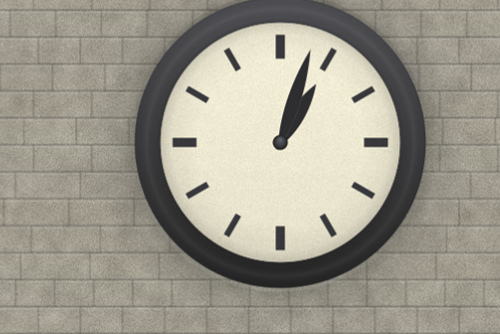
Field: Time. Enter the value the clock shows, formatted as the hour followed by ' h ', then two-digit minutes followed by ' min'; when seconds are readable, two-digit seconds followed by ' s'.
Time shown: 1 h 03 min
